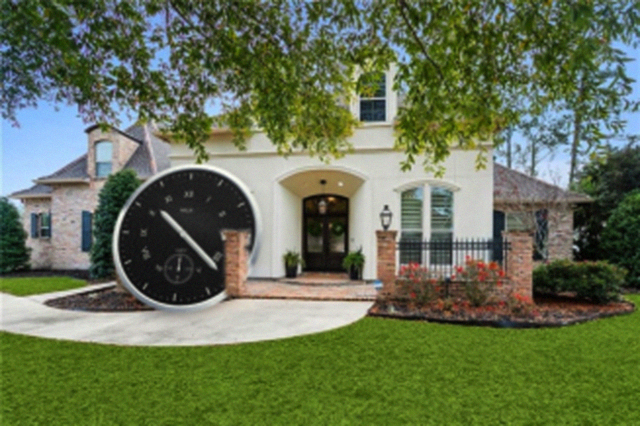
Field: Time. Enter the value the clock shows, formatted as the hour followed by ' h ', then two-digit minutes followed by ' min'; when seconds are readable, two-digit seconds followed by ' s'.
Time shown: 10 h 22 min
